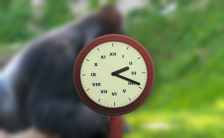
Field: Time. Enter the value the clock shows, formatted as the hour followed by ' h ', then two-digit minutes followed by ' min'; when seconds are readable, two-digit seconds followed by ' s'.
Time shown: 2 h 19 min
